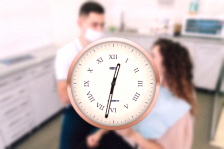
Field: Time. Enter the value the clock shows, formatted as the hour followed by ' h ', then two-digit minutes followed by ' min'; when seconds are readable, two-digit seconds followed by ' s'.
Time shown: 12 h 32 min
